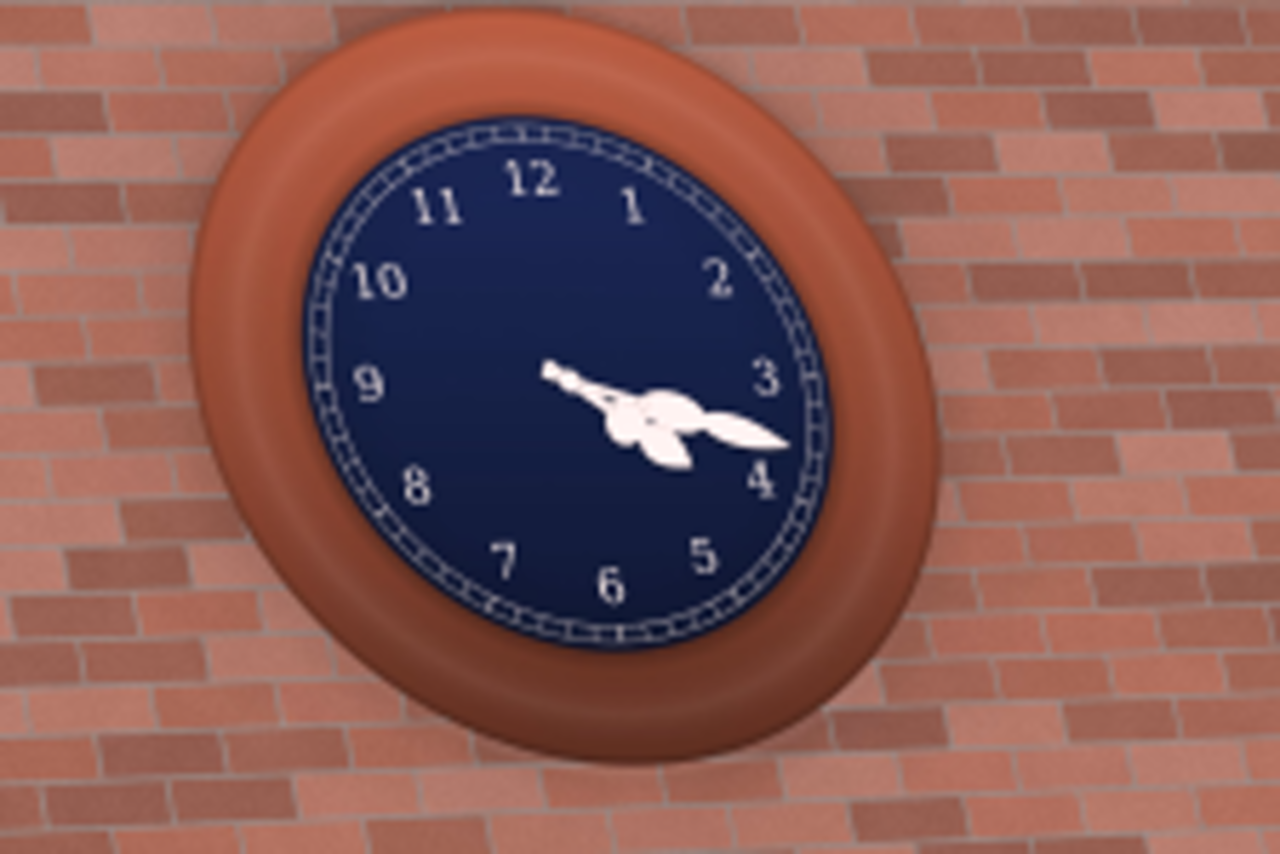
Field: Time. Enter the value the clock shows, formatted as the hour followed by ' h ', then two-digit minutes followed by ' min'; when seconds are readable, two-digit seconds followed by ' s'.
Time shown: 4 h 18 min
